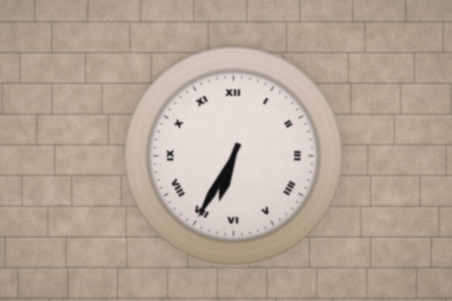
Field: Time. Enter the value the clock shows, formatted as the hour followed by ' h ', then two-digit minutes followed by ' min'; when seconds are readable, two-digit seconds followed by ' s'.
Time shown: 6 h 35 min
